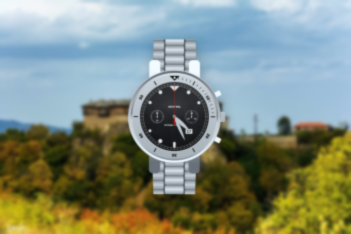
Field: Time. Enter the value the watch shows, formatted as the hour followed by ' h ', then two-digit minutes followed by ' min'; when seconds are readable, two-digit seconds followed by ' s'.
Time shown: 4 h 26 min
